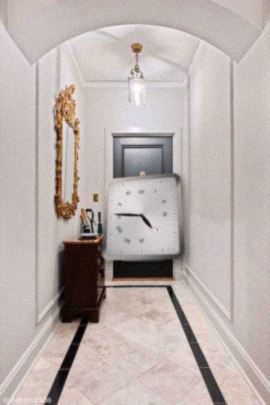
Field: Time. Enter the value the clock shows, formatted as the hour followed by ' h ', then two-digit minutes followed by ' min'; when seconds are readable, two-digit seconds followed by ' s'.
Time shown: 4 h 46 min
